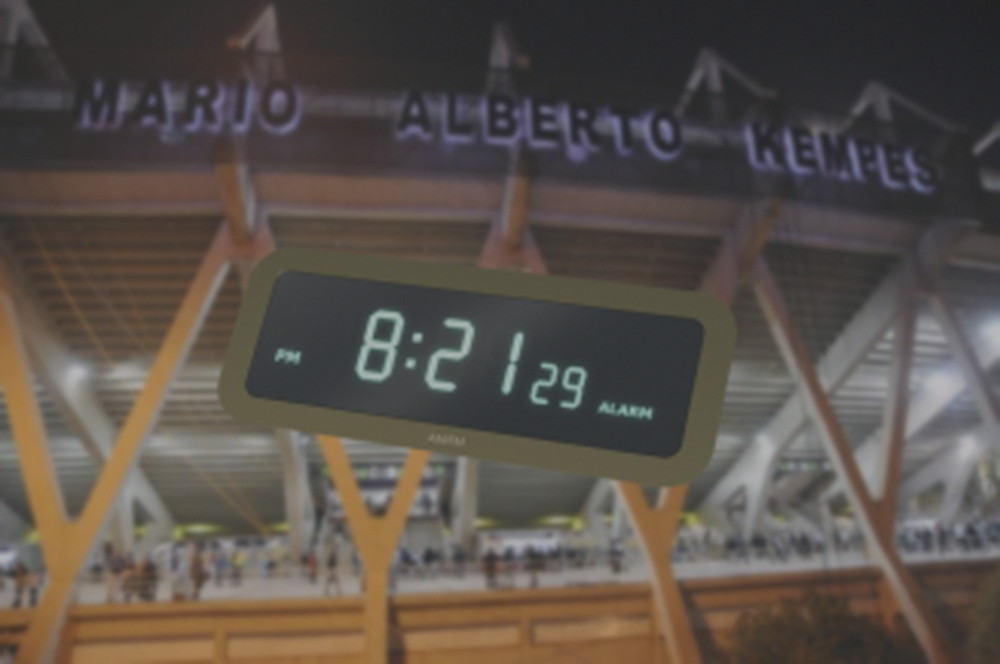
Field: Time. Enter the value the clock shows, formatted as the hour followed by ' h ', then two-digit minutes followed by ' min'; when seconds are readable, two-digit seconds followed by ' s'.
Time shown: 8 h 21 min 29 s
